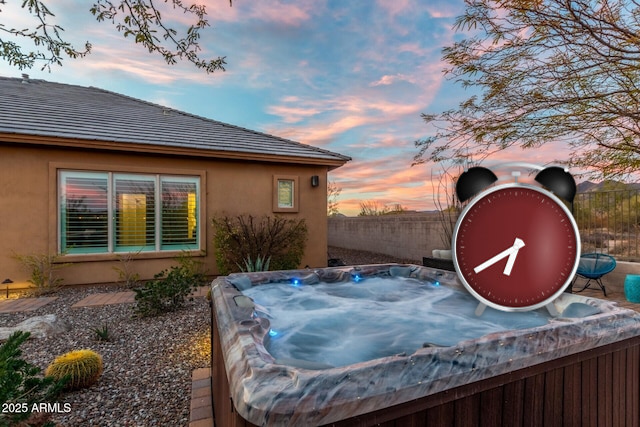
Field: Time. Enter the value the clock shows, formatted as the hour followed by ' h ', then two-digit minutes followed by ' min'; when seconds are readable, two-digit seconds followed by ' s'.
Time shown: 6 h 40 min
